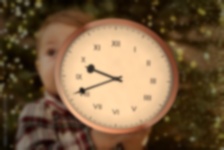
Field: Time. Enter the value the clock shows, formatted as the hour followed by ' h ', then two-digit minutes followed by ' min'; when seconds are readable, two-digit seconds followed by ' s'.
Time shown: 9 h 41 min
